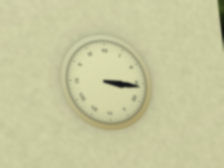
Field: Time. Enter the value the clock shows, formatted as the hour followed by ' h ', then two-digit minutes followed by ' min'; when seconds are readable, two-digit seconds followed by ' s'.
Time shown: 3 h 16 min
